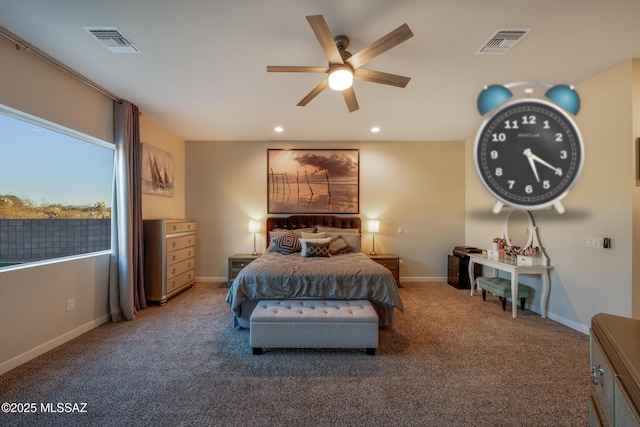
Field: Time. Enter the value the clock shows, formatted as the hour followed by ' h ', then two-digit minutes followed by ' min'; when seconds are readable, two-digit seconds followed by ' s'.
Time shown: 5 h 20 min
